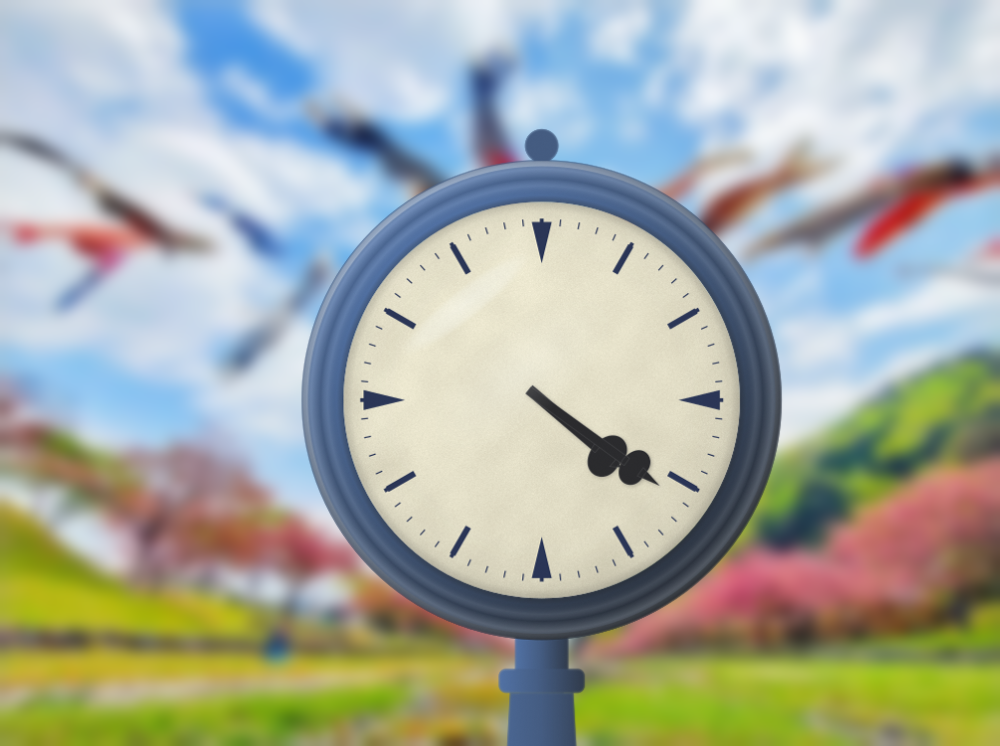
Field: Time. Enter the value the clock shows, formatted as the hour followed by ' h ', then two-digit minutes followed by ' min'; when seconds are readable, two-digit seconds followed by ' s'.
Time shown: 4 h 21 min
